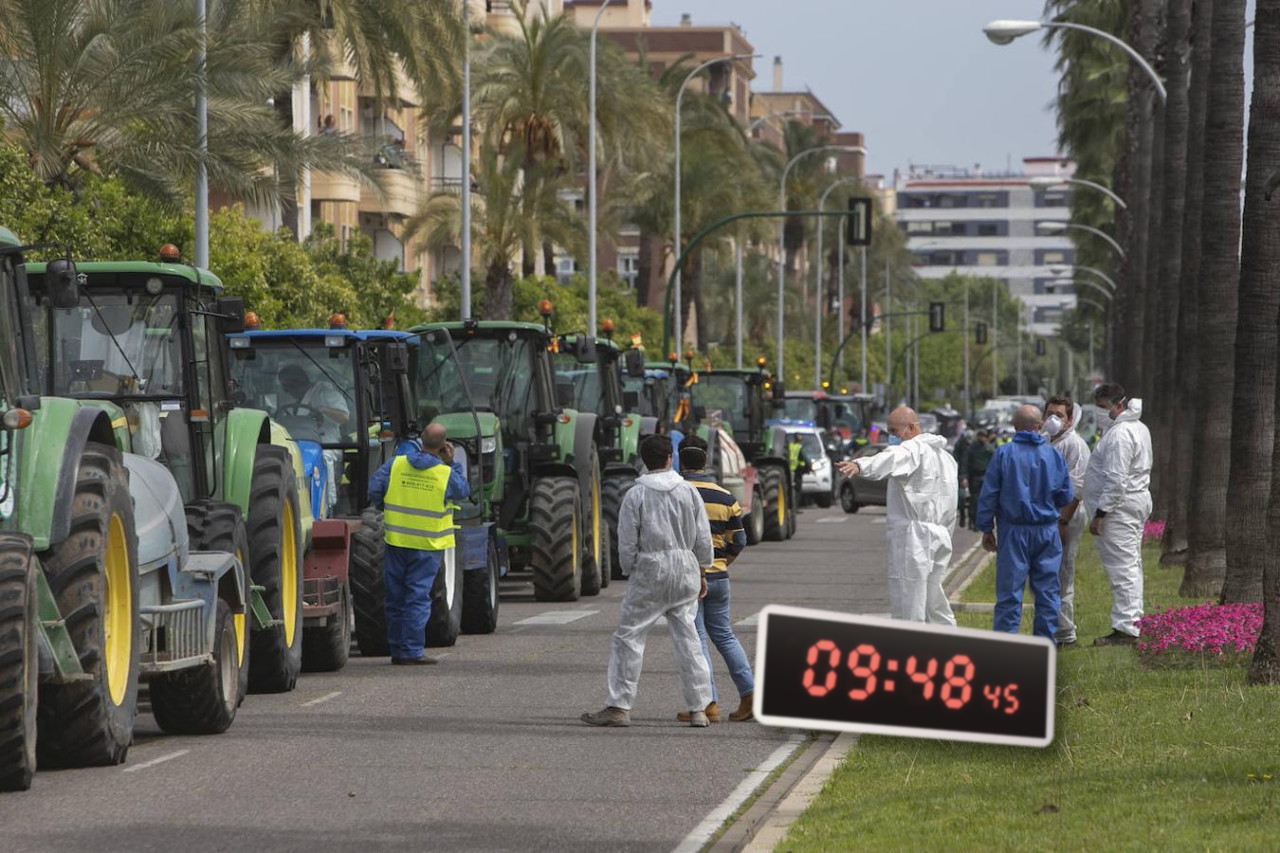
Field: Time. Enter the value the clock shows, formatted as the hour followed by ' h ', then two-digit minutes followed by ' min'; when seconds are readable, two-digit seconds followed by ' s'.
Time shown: 9 h 48 min 45 s
